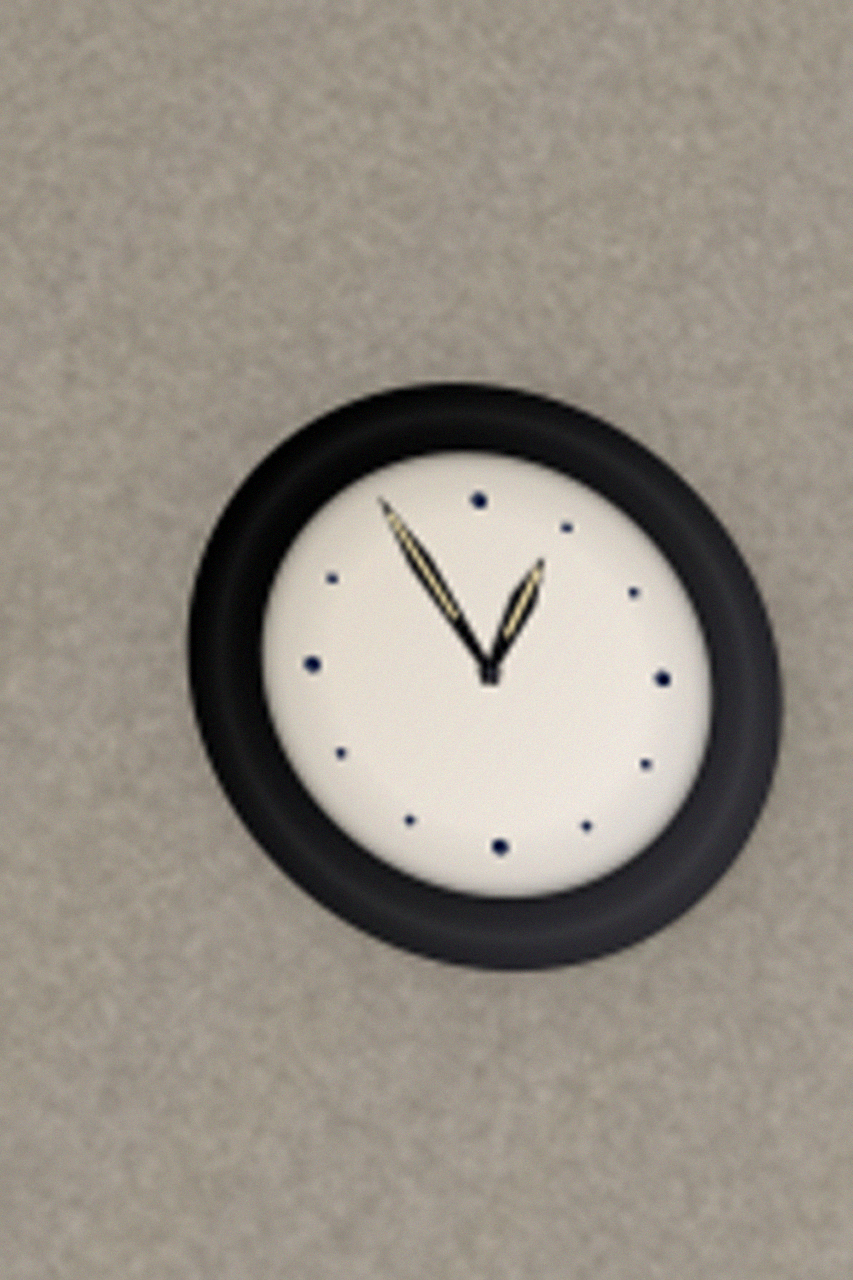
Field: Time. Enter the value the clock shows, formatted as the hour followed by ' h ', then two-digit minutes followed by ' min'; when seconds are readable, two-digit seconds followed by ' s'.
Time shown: 12 h 55 min
